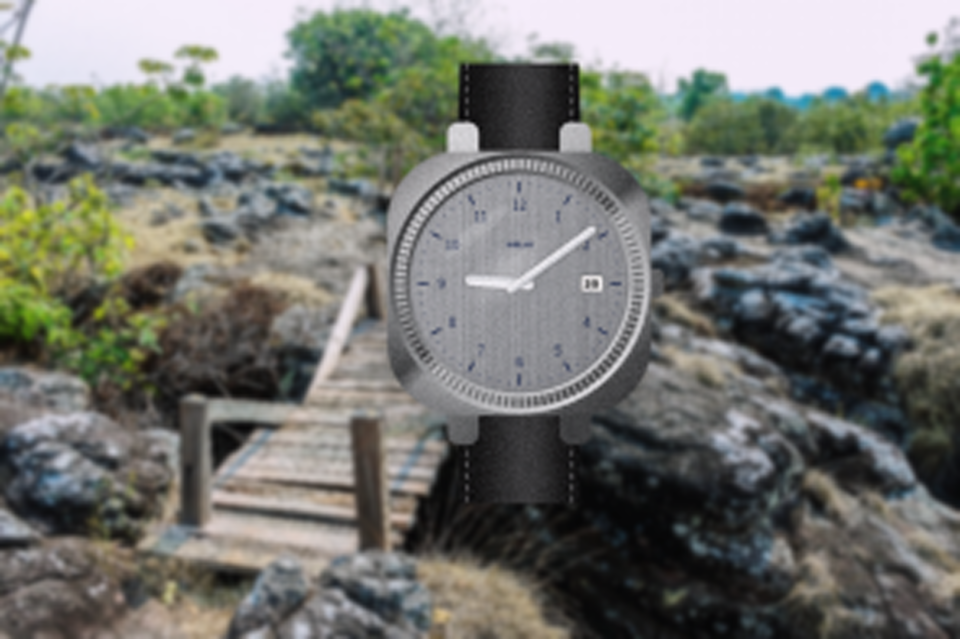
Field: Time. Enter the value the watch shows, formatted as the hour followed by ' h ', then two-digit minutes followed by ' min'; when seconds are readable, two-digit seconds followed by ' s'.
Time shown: 9 h 09 min
